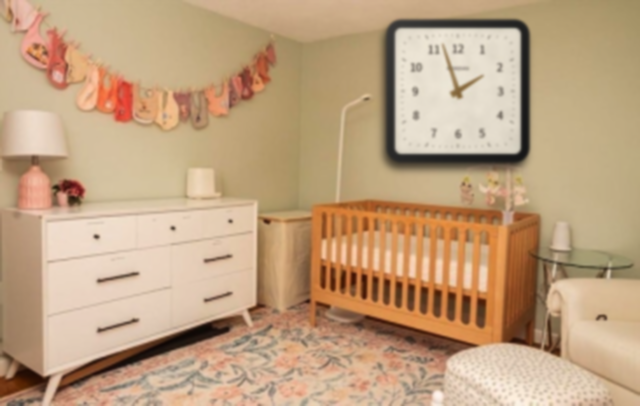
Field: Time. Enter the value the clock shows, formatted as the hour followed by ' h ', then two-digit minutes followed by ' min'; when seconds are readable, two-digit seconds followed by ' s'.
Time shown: 1 h 57 min
